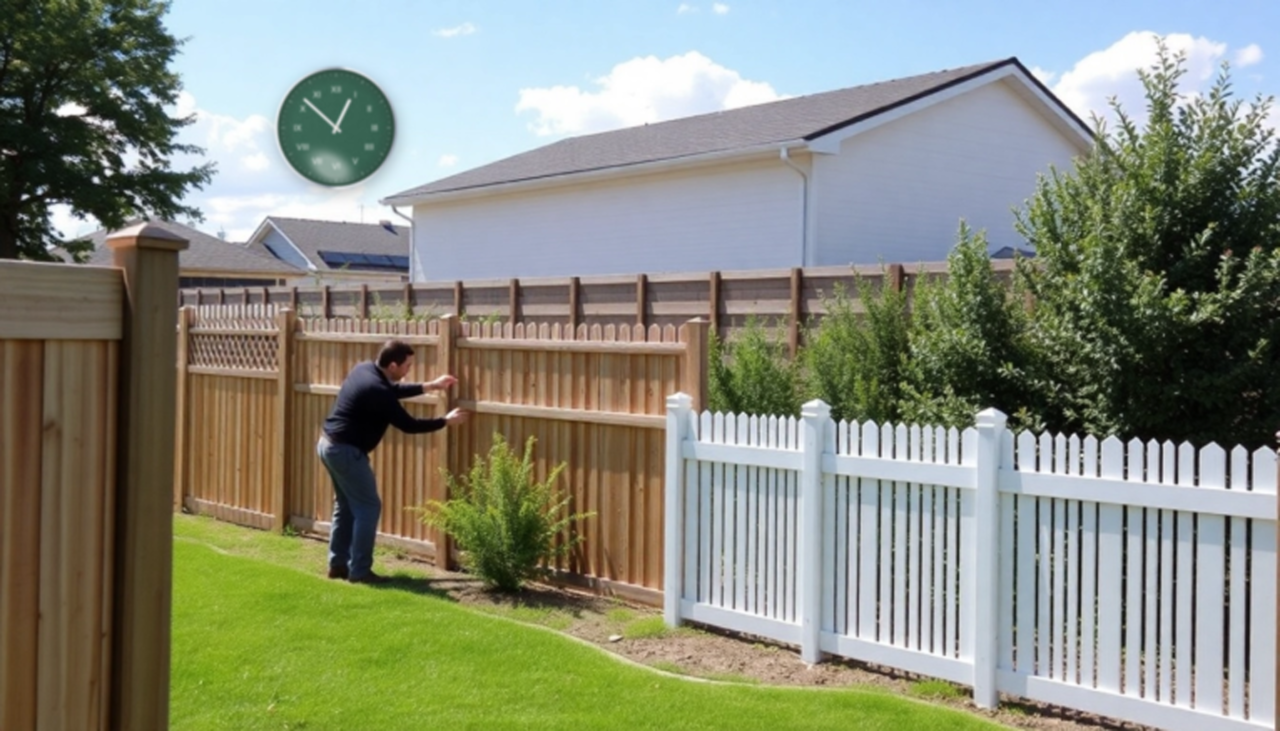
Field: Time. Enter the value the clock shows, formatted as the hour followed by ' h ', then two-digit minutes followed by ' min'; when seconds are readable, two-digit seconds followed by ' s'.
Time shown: 12 h 52 min
